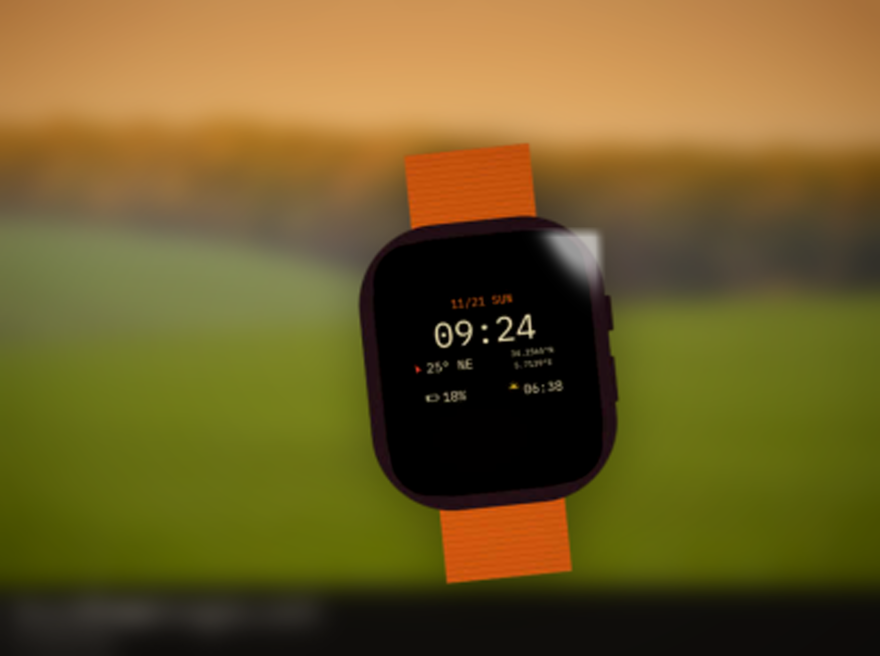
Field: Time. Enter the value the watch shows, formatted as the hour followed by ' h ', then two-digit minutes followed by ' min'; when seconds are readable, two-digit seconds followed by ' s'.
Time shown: 9 h 24 min
